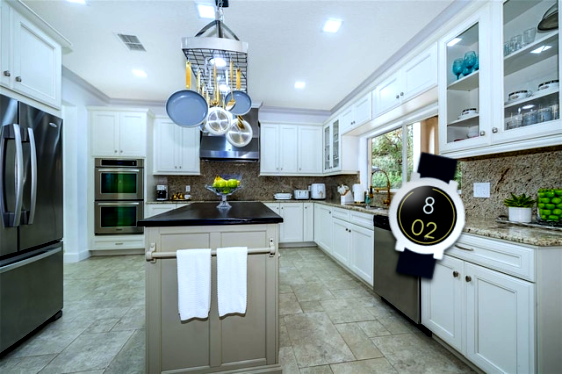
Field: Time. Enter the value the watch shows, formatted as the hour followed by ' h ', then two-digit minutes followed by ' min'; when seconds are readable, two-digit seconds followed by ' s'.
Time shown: 8 h 02 min
